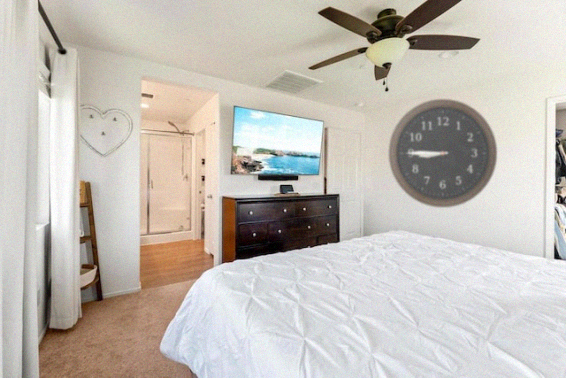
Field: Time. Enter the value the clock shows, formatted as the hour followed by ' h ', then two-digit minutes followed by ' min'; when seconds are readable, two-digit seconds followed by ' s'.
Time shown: 8 h 45 min
